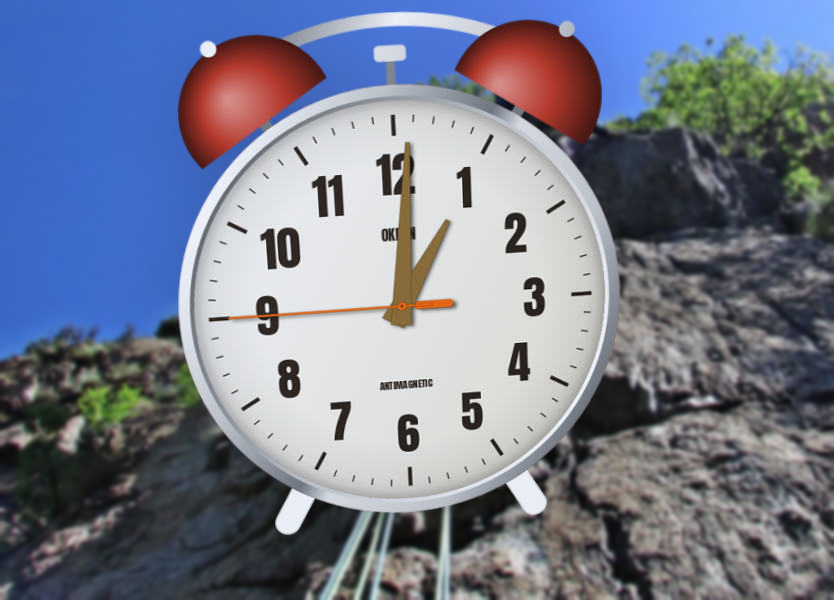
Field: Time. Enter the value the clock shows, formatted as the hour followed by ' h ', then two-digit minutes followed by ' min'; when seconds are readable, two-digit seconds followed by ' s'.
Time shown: 1 h 00 min 45 s
